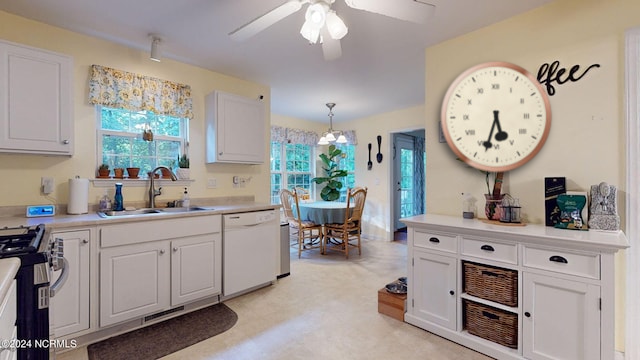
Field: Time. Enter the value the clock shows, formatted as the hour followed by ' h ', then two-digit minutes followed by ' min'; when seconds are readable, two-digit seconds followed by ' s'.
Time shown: 5 h 33 min
